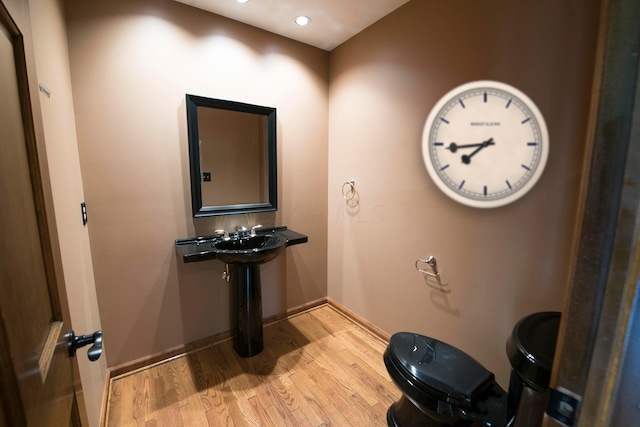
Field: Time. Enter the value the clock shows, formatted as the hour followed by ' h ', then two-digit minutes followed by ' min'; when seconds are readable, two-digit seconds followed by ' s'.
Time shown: 7 h 44 min
